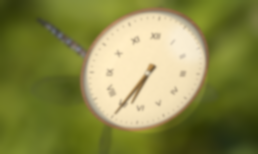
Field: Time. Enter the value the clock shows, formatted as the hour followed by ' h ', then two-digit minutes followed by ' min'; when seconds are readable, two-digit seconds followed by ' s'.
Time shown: 6 h 35 min
